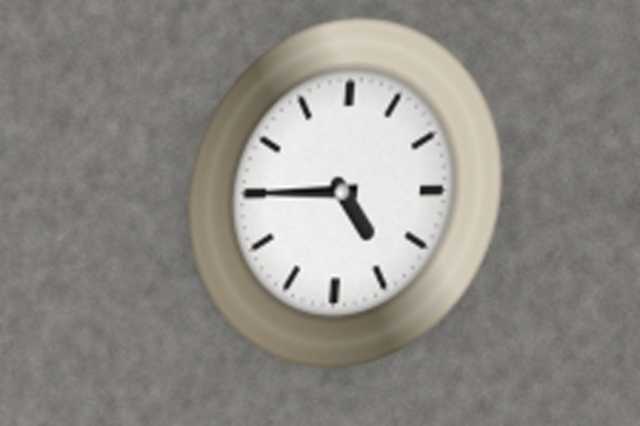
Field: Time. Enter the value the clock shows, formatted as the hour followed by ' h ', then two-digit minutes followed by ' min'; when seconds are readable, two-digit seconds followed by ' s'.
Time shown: 4 h 45 min
